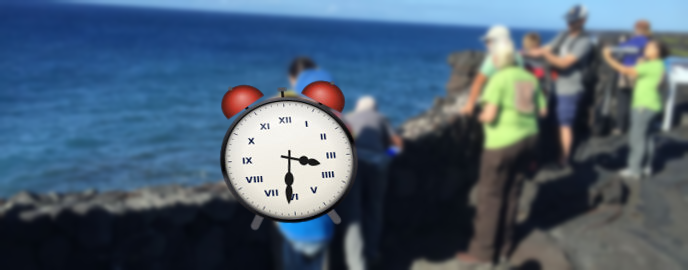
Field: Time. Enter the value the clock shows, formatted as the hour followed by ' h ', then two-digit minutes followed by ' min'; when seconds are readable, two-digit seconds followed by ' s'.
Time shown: 3 h 31 min
